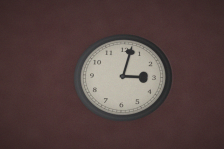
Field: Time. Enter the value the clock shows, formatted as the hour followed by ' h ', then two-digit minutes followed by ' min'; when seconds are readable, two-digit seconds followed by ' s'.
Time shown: 3 h 02 min
